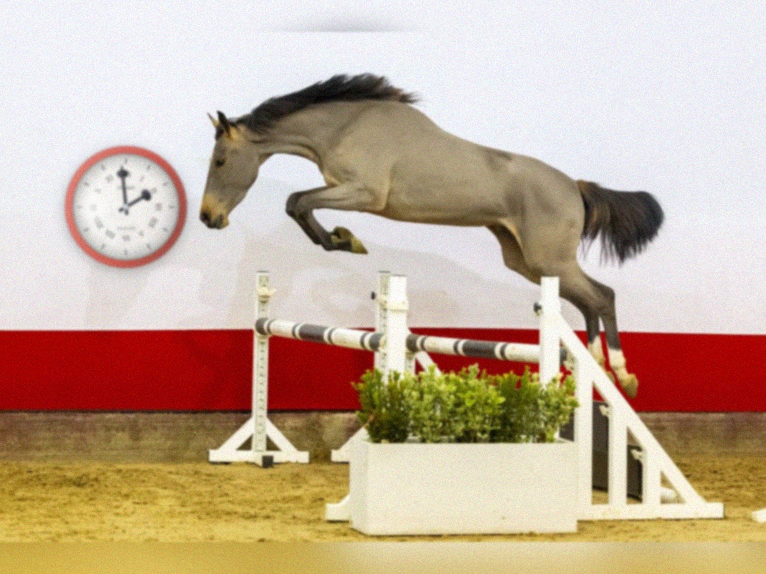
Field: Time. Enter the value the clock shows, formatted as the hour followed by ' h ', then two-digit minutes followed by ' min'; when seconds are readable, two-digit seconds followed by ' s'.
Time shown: 1 h 59 min
